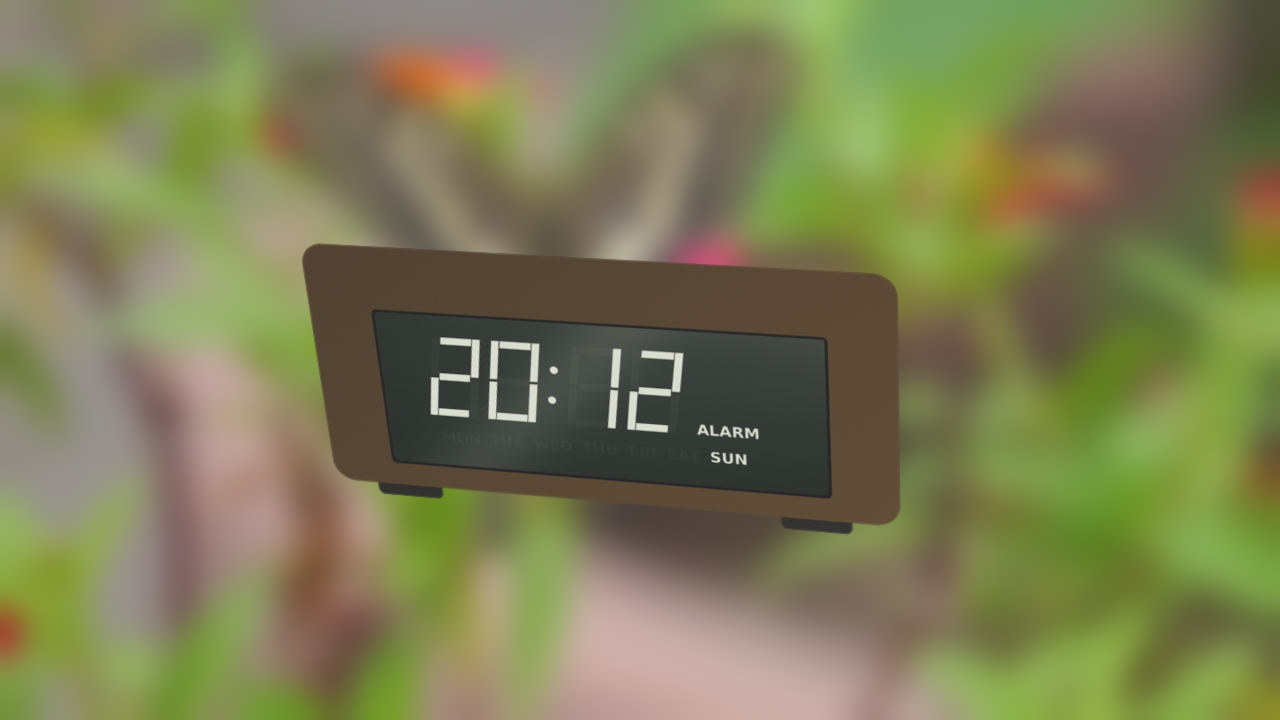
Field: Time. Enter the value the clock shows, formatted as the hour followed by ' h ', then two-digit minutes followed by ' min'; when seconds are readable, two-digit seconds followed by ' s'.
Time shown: 20 h 12 min
